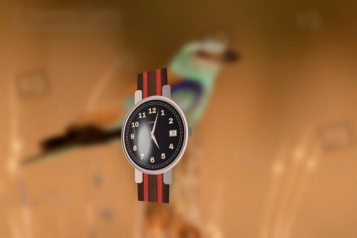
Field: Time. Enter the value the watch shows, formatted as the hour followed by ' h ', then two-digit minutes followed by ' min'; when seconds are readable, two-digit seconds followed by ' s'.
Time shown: 5 h 03 min
